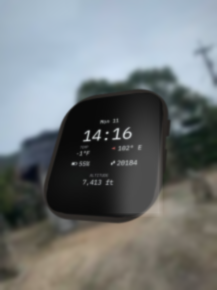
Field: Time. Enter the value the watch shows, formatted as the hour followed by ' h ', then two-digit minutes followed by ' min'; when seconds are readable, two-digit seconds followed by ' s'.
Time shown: 14 h 16 min
